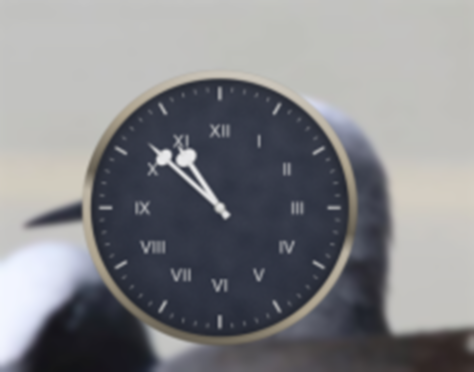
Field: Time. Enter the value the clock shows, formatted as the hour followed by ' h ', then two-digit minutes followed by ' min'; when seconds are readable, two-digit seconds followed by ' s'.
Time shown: 10 h 52 min
